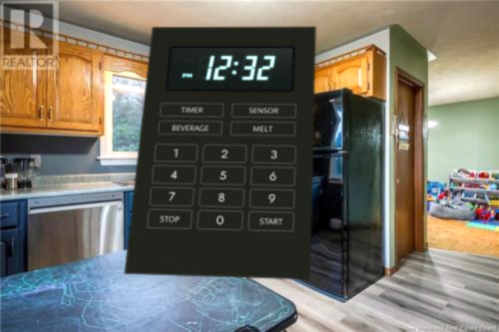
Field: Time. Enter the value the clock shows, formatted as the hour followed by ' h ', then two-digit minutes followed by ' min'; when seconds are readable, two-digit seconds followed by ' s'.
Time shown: 12 h 32 min
